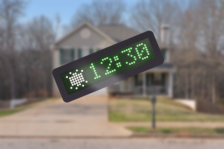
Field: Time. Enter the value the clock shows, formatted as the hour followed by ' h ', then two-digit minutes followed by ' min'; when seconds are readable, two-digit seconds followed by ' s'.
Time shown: 12 h 30 min
